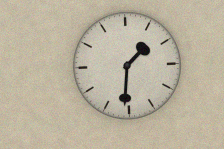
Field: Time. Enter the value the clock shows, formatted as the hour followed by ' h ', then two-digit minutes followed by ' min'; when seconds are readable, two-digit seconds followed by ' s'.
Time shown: 1 h 31 min
